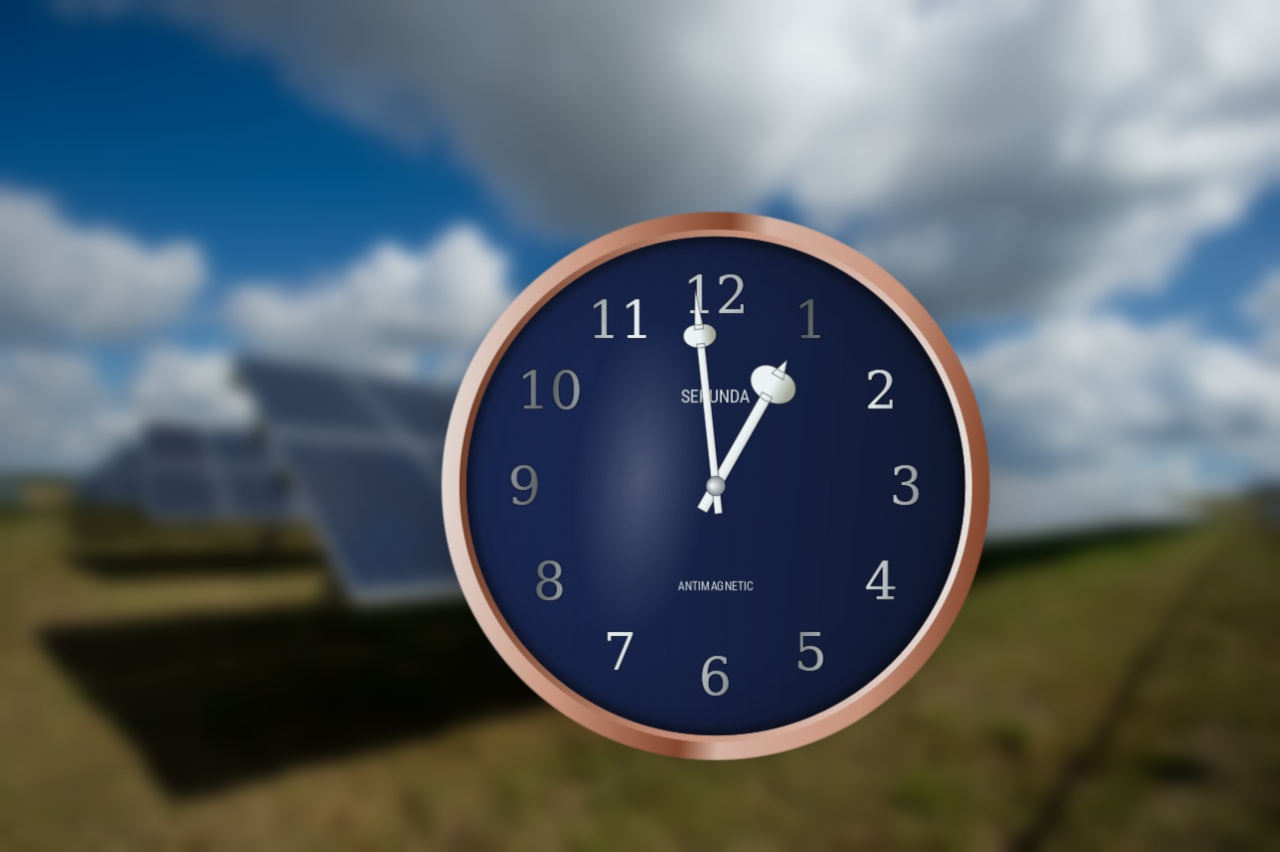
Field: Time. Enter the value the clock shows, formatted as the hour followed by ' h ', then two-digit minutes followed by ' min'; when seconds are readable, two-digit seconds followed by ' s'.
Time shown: 12 h 59 min
